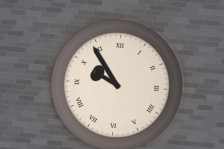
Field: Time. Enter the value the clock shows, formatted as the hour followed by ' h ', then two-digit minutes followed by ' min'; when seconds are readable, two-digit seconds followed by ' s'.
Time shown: 9 h 54 min
